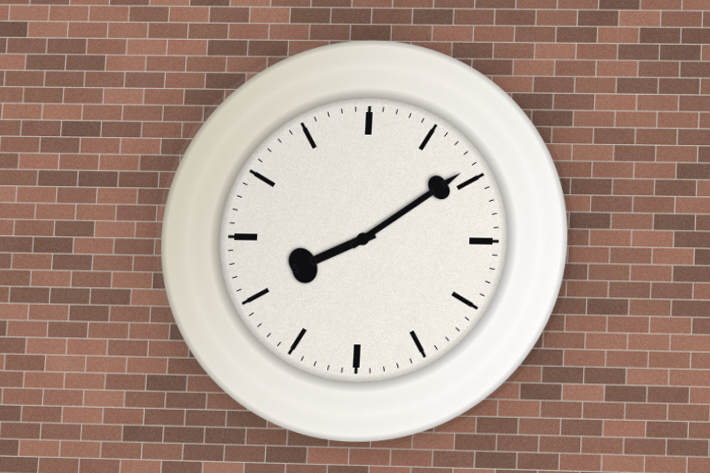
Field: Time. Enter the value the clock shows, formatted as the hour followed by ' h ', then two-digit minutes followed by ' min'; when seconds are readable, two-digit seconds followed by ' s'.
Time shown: 8 h 09 min
